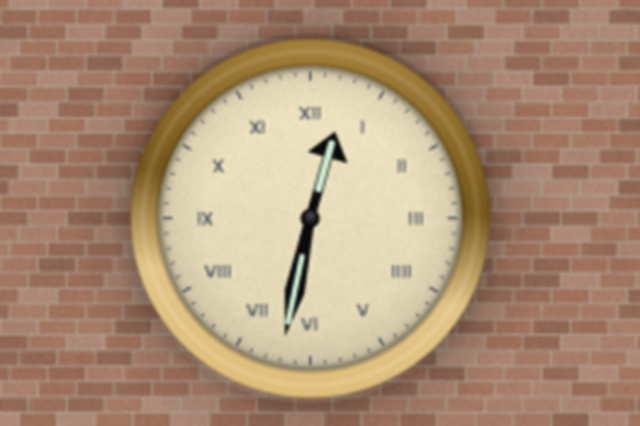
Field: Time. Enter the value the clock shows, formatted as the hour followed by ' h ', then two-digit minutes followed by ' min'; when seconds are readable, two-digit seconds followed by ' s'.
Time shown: 12 h 32 min
